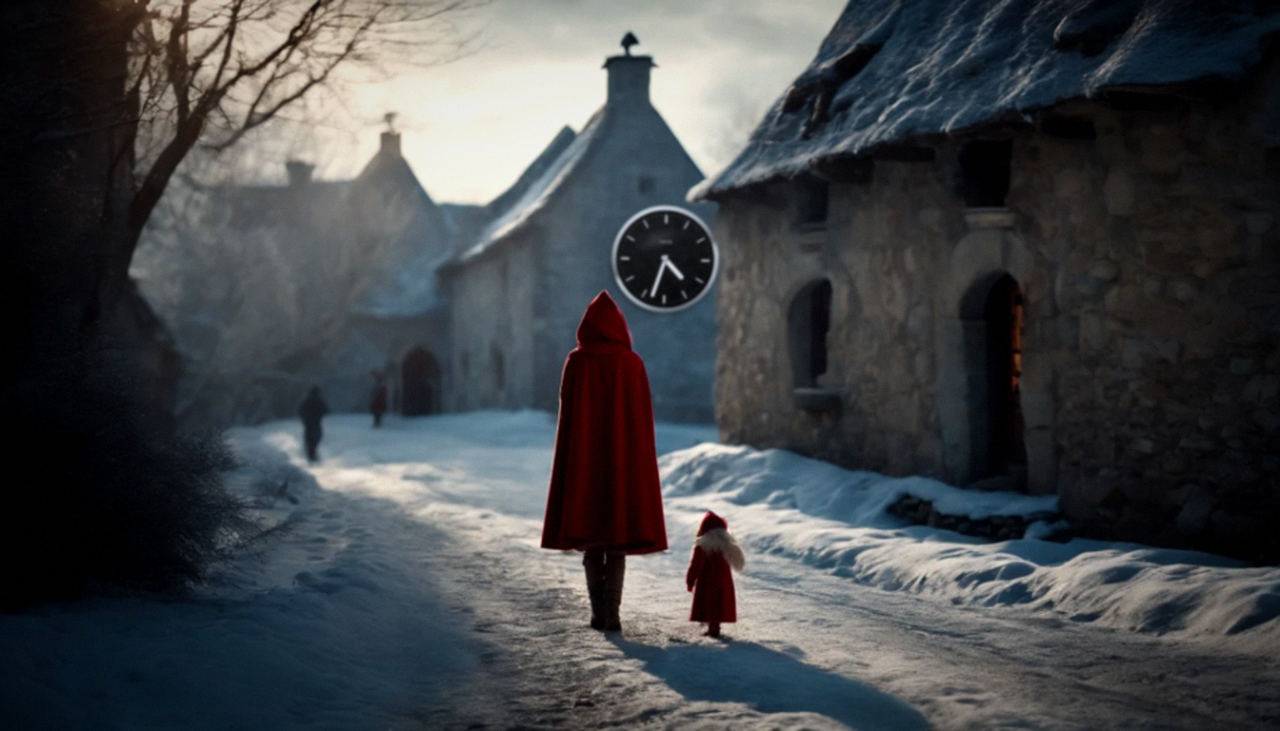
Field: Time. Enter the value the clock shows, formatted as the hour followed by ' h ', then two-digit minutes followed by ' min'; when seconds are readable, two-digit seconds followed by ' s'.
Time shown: 4 h 33 min
